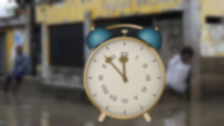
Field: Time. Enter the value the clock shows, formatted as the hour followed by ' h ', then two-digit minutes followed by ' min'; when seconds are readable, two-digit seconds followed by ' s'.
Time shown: 11 h 53 min
